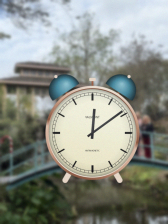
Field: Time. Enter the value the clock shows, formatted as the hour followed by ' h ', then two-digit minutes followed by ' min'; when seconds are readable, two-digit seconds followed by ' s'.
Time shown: 12 h 09 min
